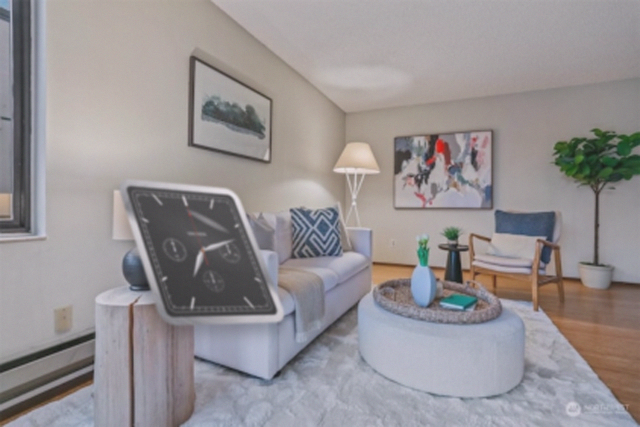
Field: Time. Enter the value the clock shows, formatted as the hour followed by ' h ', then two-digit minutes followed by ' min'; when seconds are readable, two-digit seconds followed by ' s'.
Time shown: 7 h 12 min
